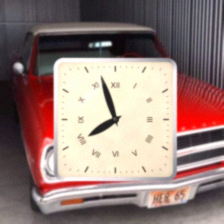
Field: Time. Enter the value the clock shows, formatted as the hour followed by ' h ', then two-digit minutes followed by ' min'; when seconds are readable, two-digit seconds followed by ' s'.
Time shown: 7 h 57 min
